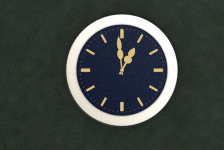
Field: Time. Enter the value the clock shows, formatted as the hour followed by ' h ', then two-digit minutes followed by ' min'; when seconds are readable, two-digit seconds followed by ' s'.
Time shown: 12 h 59 min
